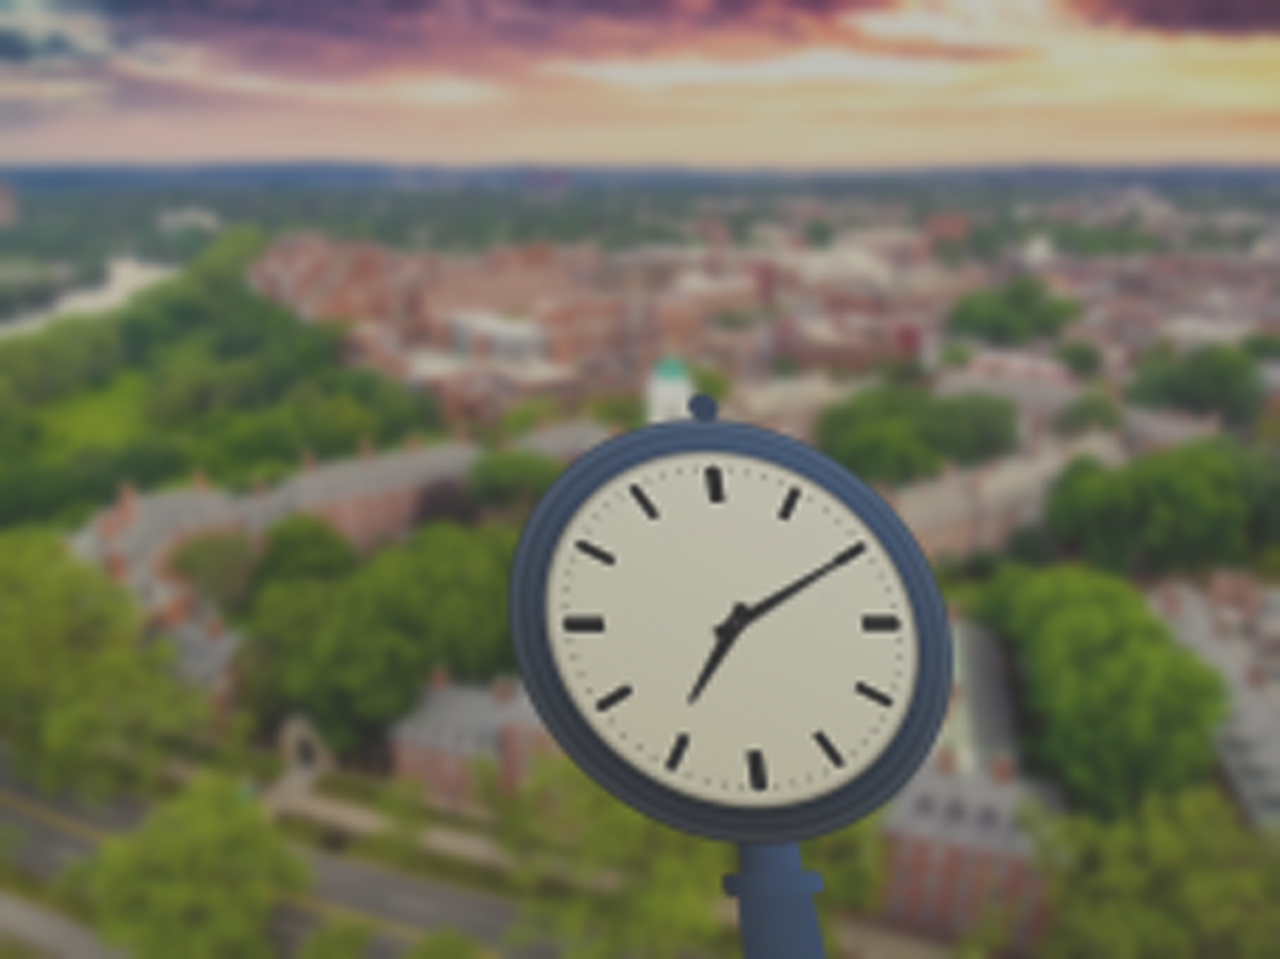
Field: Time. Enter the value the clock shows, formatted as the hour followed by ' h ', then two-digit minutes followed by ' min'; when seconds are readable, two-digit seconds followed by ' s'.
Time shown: 7 h 10 min
